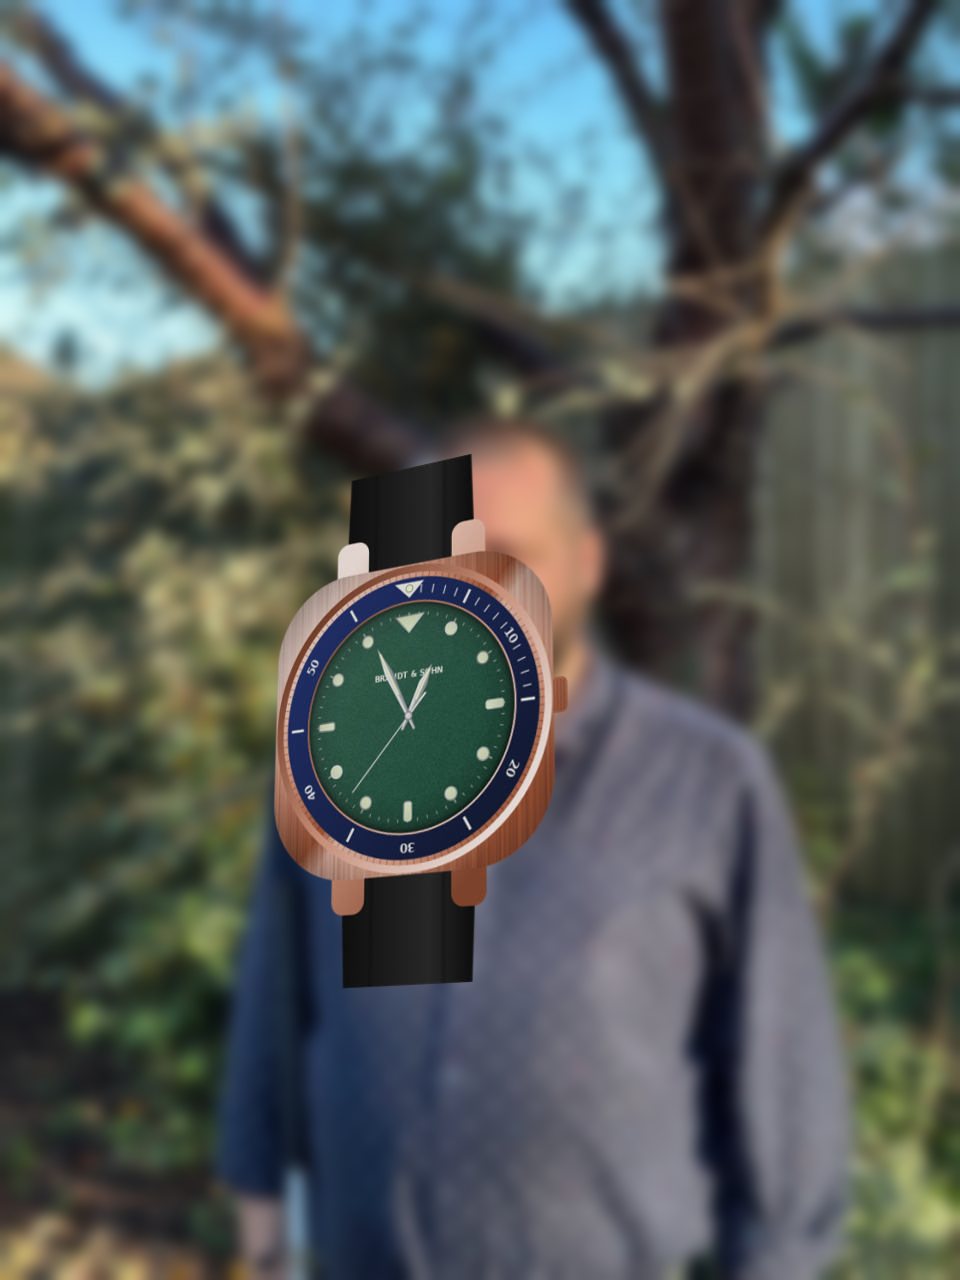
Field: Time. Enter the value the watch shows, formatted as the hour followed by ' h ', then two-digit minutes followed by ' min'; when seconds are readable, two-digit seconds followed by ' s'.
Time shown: 12 h 55 min 37 s
